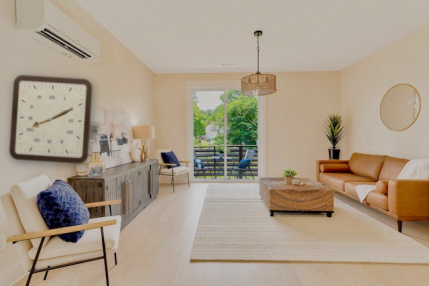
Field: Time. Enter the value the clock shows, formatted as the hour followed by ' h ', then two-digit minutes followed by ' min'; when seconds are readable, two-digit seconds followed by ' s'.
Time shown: 8 h 10 min
